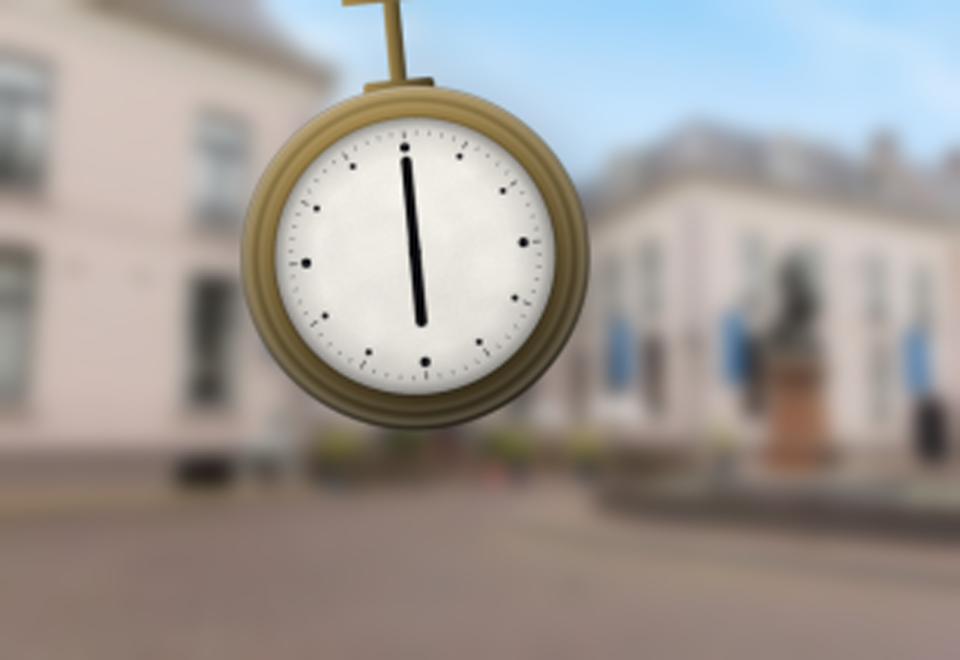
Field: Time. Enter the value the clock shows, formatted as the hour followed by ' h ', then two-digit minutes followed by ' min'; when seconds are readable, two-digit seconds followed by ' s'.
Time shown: 6 h 00 min
